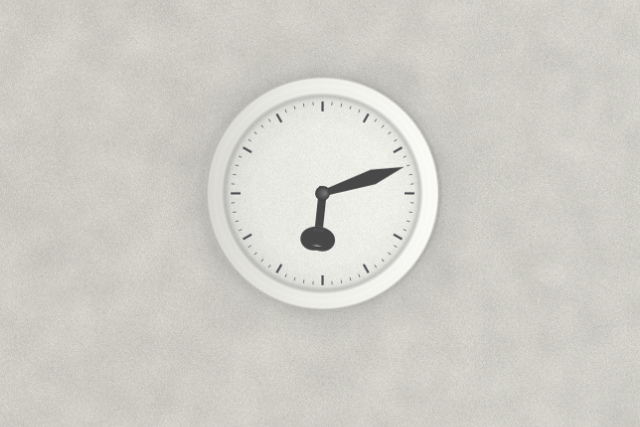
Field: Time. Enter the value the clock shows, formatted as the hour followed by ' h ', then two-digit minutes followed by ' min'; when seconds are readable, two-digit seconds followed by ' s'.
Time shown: 6 h 12 min
